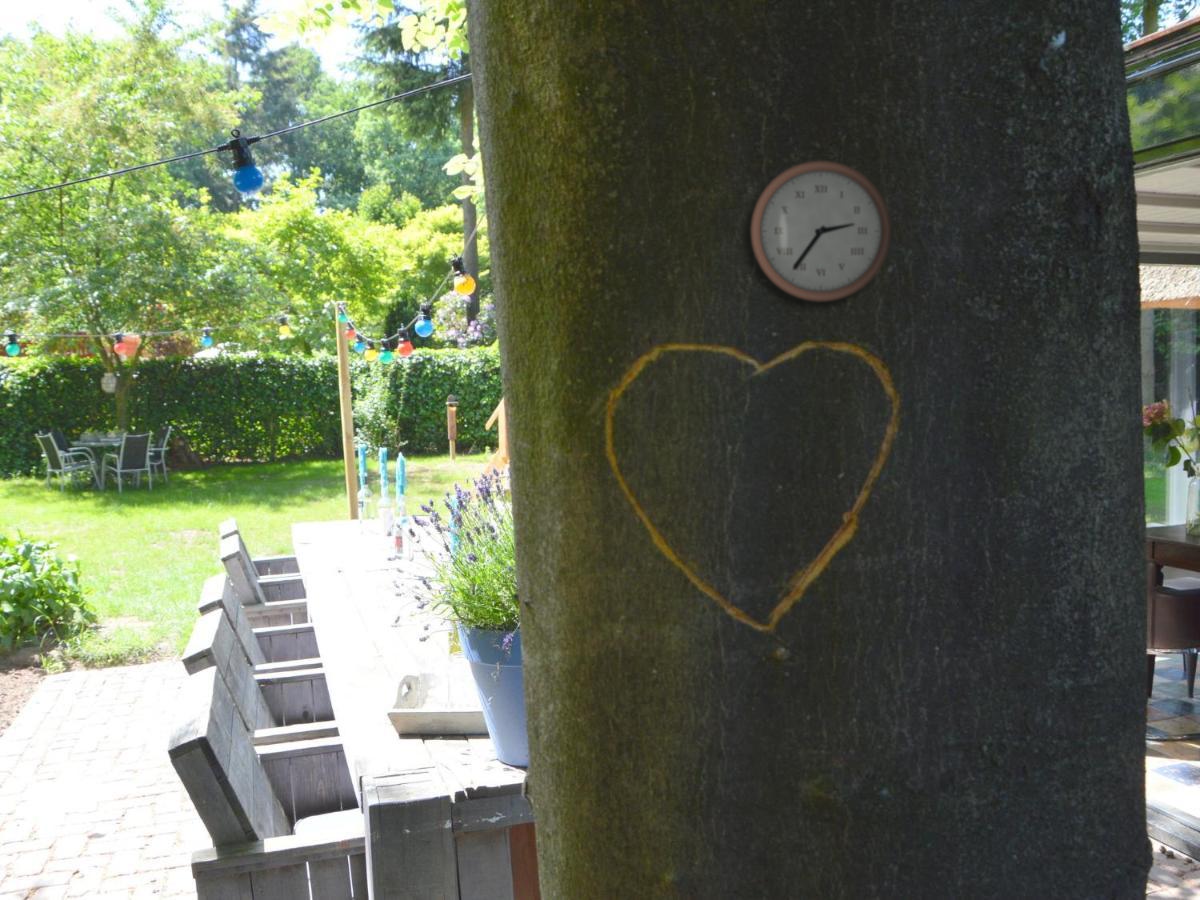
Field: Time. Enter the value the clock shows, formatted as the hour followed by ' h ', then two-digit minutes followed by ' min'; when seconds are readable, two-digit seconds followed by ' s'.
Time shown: 2 h 36 min
